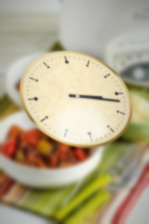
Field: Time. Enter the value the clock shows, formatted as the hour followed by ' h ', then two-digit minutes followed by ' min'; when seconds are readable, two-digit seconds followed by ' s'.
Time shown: 3 h 17 min
